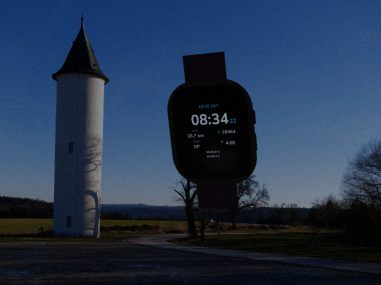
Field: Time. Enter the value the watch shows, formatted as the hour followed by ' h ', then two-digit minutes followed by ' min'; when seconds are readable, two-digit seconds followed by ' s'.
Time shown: 8 h 34 min
